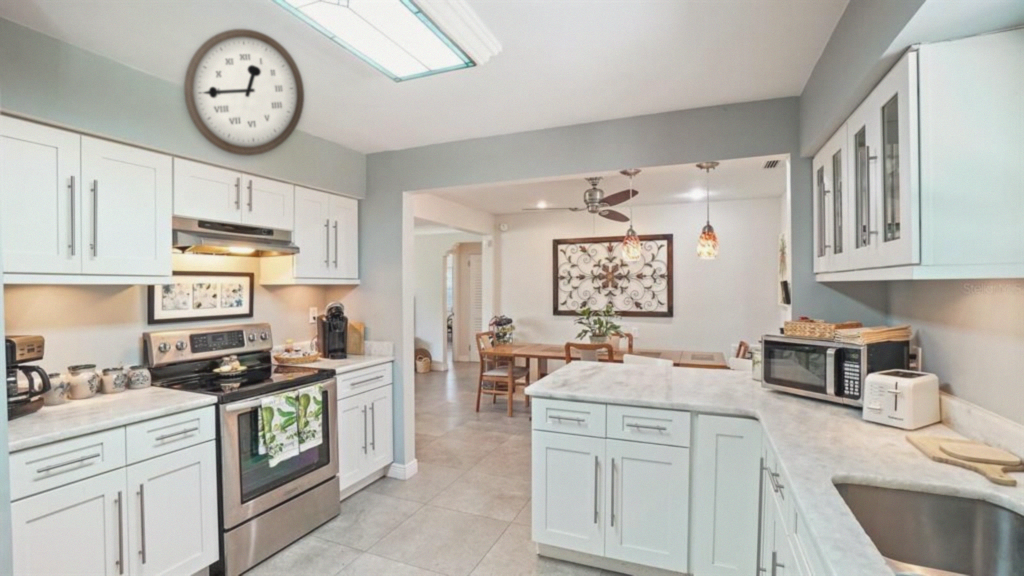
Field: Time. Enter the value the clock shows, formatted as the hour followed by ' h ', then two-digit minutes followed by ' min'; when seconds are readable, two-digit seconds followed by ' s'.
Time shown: 12 h 45 min
